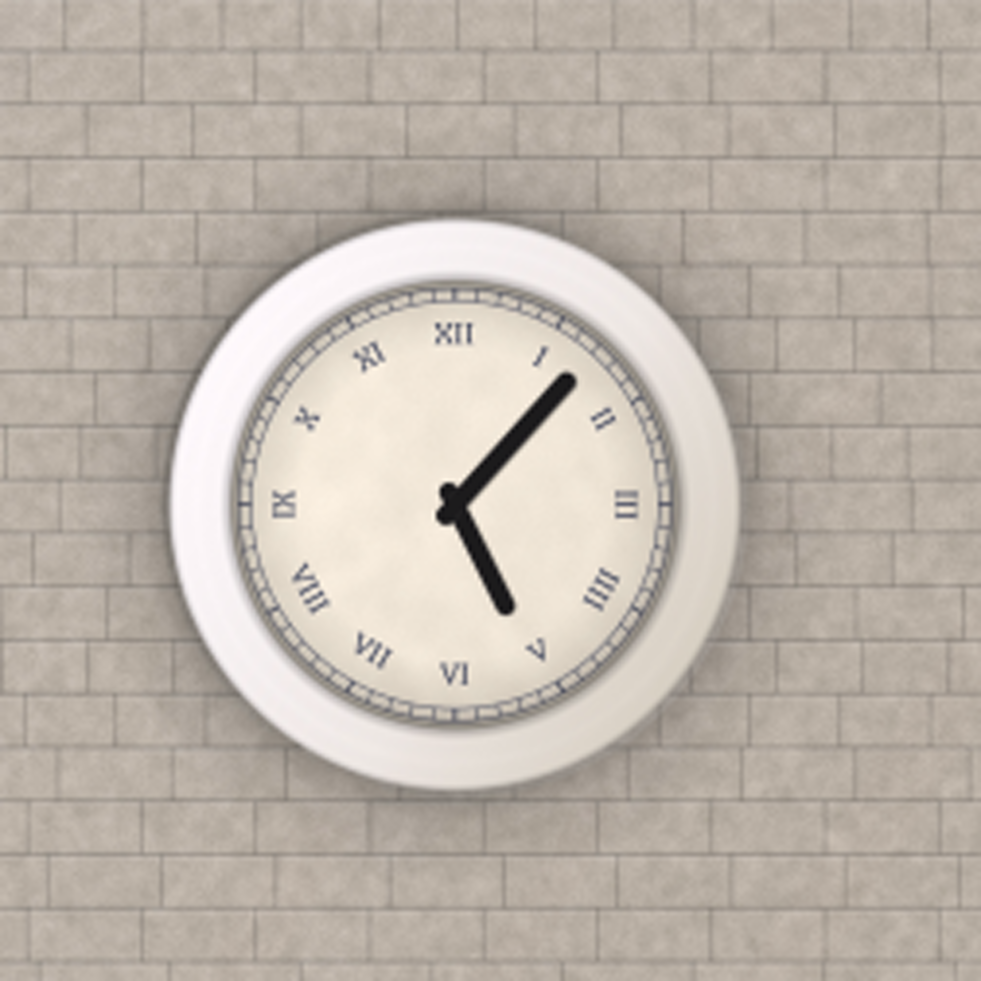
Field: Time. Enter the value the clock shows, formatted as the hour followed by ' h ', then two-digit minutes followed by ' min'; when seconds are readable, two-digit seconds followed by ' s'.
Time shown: 5 h 07 min
